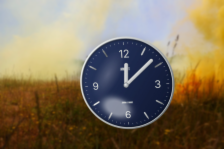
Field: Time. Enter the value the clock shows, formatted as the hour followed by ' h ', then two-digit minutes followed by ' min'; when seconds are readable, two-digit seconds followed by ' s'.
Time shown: 12 h 08 min
